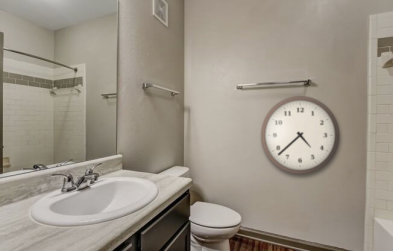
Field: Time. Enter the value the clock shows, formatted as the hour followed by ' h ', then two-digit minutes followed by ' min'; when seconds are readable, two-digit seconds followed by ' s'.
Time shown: 4 h 38 min
